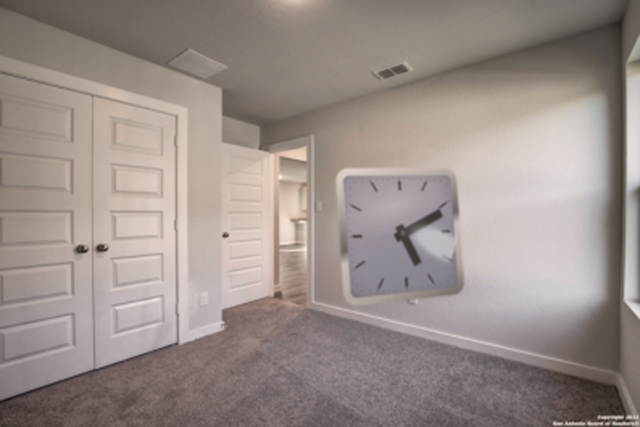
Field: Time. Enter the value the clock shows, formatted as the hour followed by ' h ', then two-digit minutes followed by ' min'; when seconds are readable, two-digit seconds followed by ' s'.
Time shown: 5 h 11 min
